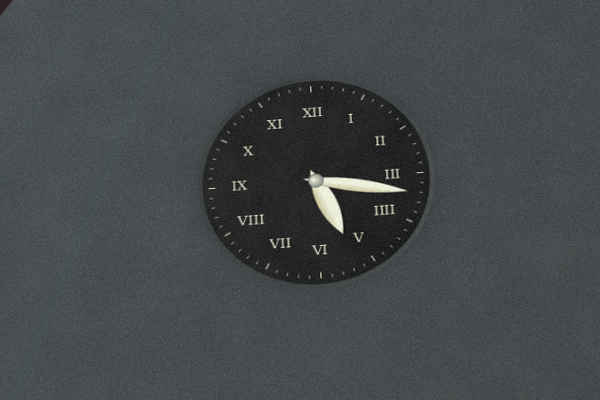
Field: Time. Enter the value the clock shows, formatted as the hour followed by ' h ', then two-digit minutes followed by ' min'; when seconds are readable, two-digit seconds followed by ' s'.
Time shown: 5 h 17 min
